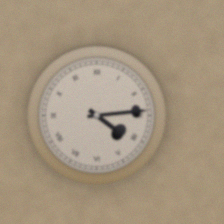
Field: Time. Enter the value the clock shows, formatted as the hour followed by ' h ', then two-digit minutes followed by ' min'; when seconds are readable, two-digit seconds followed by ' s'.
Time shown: 4 h 14 min
